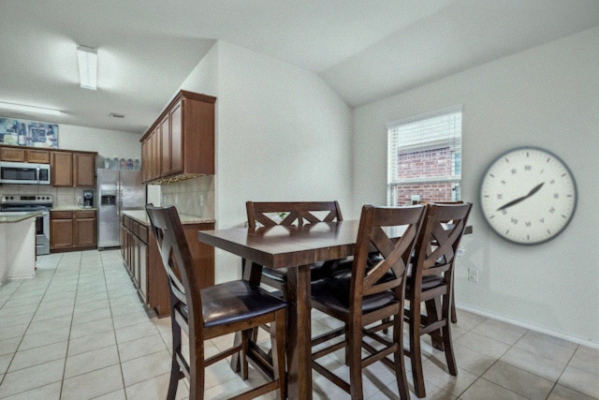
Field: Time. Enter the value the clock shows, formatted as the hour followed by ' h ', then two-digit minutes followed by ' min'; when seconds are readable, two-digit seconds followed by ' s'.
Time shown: 1 h 41 min
